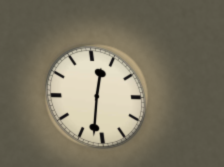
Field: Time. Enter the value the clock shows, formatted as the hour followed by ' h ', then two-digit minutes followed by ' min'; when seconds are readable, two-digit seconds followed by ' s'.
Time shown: 12 h 32 min
